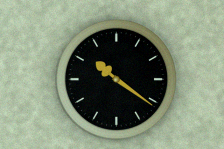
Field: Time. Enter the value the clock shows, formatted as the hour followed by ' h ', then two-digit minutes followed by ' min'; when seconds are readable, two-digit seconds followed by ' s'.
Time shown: 10 h 21 min
